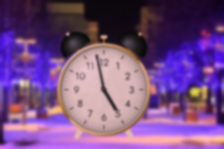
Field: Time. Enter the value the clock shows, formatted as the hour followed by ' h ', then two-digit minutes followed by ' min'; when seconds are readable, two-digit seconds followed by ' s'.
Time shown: 4 h 58 min
